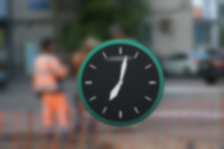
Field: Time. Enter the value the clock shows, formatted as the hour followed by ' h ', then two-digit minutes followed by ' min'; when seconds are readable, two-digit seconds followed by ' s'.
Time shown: 7 h 02 min
